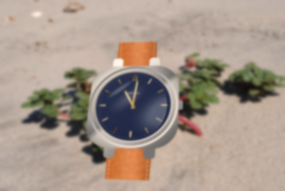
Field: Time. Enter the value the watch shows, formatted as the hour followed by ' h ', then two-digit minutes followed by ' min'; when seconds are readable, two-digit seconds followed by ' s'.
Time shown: 11 h 01 min
